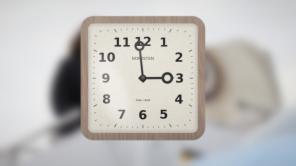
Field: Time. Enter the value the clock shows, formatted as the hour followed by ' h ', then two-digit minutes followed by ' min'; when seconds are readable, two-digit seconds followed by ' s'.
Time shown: 2 h 59 min
